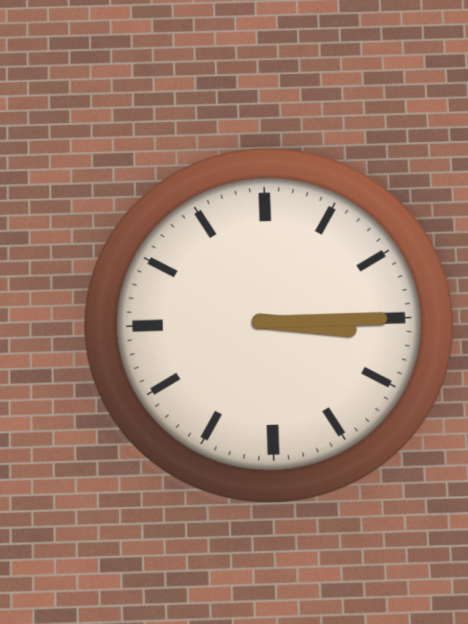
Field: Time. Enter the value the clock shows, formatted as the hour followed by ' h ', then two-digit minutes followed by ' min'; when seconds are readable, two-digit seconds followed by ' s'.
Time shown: 3 h 15 min
